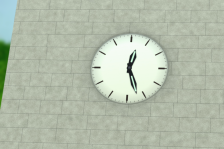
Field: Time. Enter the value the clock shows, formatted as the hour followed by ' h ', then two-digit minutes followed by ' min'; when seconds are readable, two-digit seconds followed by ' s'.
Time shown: 12 h 27 min
